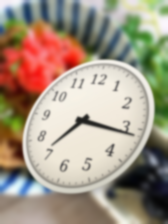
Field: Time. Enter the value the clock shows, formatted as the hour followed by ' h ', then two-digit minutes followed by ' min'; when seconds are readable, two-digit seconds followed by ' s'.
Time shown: 7 h 16 min
